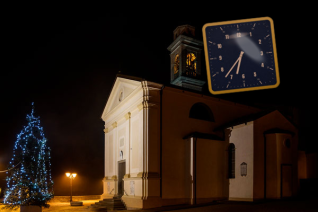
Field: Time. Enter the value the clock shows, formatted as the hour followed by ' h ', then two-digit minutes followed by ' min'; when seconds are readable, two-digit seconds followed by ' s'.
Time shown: 6 h 37 min
